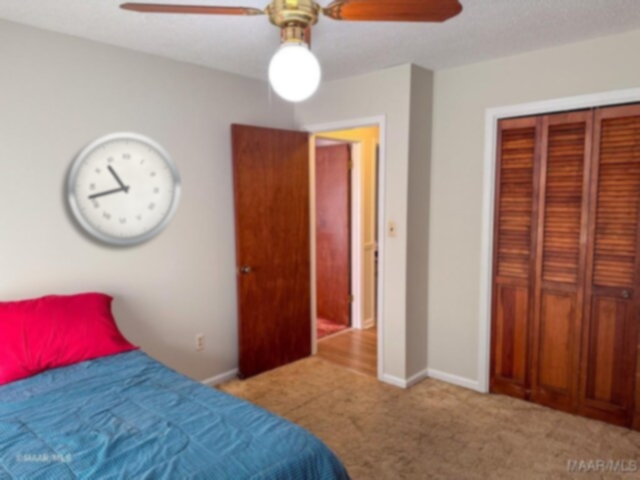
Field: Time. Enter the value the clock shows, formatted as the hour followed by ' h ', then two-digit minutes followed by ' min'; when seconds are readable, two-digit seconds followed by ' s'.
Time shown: 10 h 42 min
